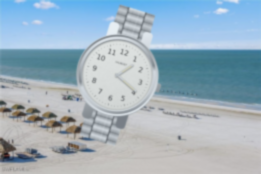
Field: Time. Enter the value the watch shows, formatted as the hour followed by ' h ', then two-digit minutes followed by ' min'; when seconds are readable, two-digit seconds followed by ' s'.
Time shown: 1 h 19 min
